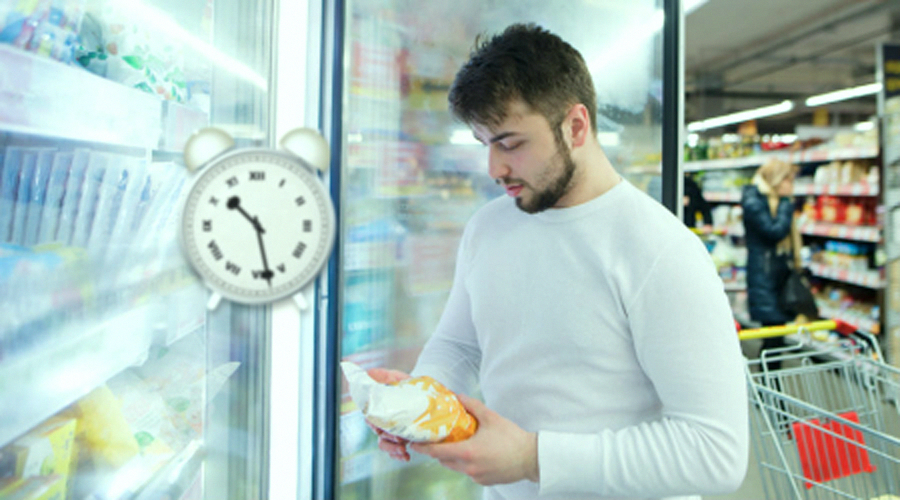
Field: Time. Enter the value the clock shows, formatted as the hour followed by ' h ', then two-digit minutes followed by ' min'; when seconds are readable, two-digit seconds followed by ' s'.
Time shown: 10 h 28 min
